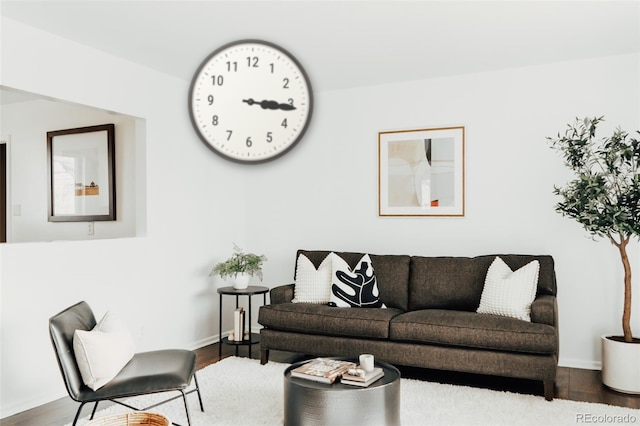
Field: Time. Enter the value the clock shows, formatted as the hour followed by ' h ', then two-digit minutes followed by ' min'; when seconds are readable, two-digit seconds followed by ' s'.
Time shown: 3 h 16 min
